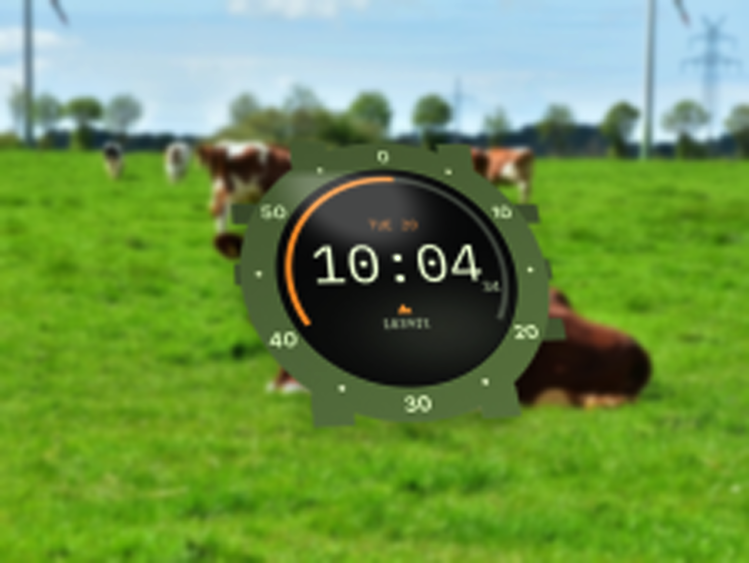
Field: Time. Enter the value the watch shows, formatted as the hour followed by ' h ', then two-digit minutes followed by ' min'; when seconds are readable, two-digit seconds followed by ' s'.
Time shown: 10 h 04 min
